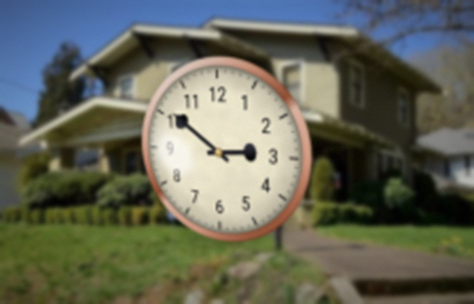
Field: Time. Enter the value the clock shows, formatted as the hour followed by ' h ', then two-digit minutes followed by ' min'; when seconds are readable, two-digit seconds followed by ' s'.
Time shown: 2 h 51 min
